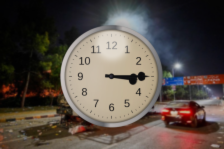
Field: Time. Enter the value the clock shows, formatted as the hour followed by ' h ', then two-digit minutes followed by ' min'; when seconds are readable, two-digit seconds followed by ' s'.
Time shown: 3 h 15 min
